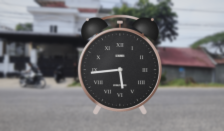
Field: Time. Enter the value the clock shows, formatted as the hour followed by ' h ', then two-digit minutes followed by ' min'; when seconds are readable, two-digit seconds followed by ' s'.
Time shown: 5 h 44 min
